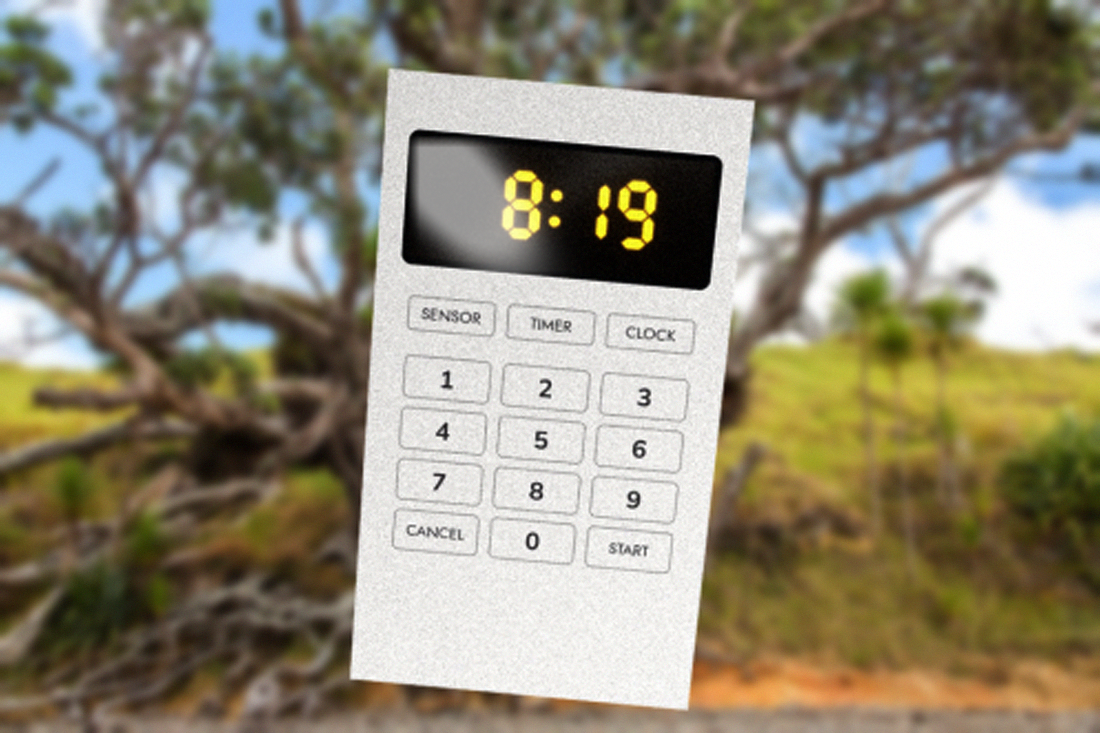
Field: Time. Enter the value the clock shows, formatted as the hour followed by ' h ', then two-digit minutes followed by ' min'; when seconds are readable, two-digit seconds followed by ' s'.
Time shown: 8 h 19 min
